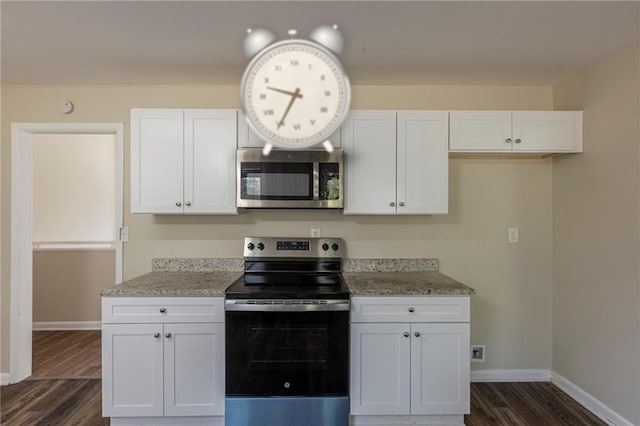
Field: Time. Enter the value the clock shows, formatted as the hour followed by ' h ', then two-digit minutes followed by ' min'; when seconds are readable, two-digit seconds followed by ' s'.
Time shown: 9 h 35 min
